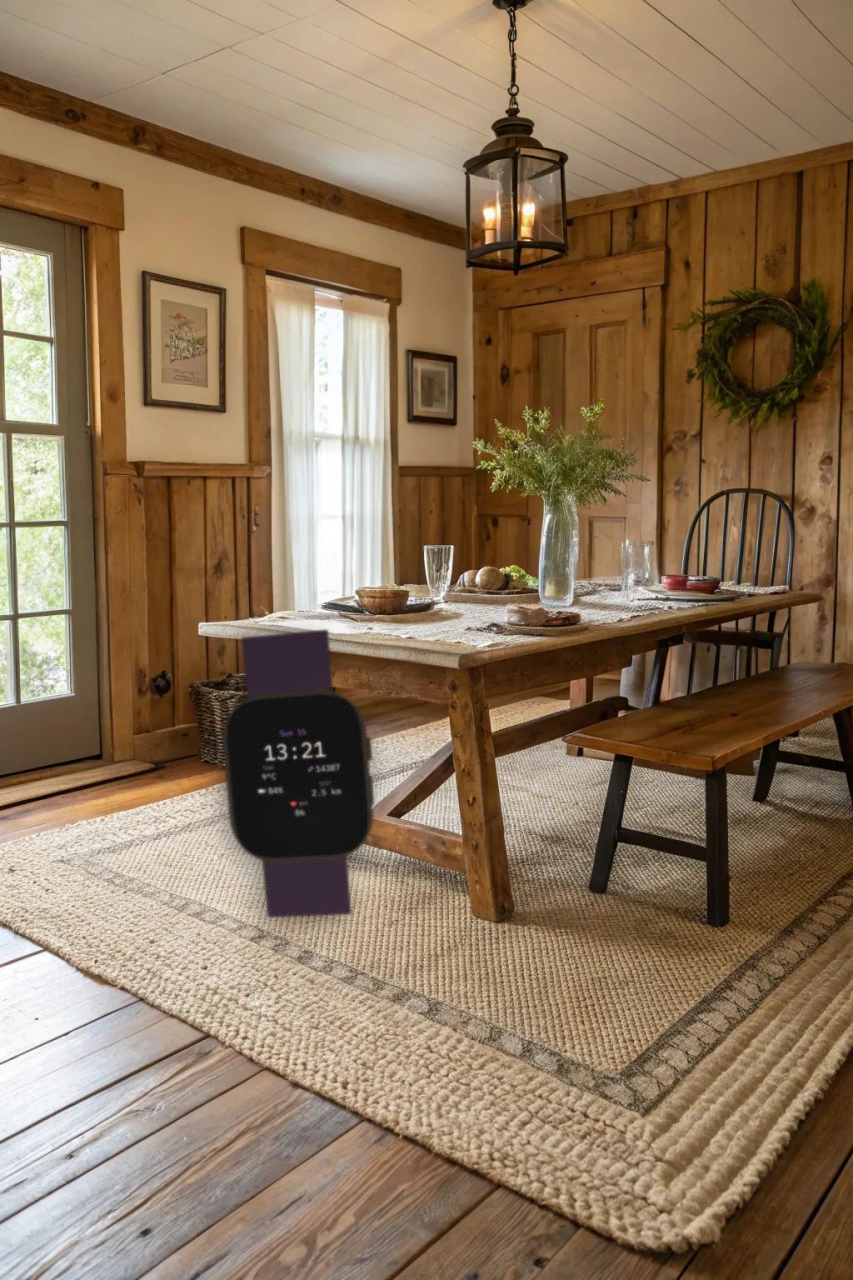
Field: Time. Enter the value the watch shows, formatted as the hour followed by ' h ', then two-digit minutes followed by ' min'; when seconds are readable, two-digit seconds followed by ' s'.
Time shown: 13 h 21 min
